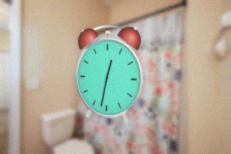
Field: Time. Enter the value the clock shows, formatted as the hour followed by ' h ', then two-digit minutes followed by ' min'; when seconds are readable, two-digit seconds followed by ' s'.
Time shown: 12 h 32 min
